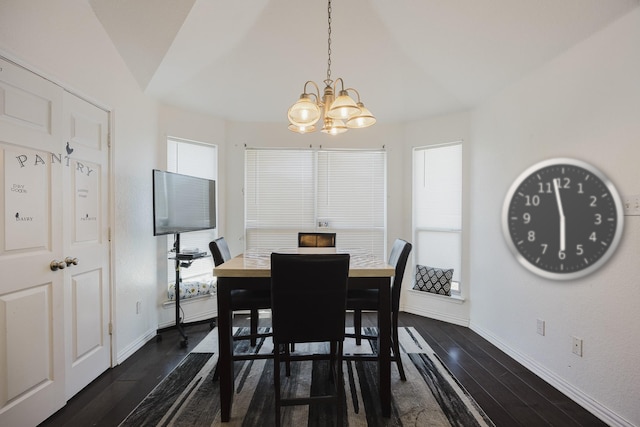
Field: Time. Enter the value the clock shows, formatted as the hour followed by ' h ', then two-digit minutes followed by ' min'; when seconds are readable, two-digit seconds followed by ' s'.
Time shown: 5 h 58 min
